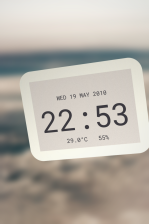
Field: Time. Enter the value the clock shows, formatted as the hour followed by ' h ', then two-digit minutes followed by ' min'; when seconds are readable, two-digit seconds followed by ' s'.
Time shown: 22 h 53 min
